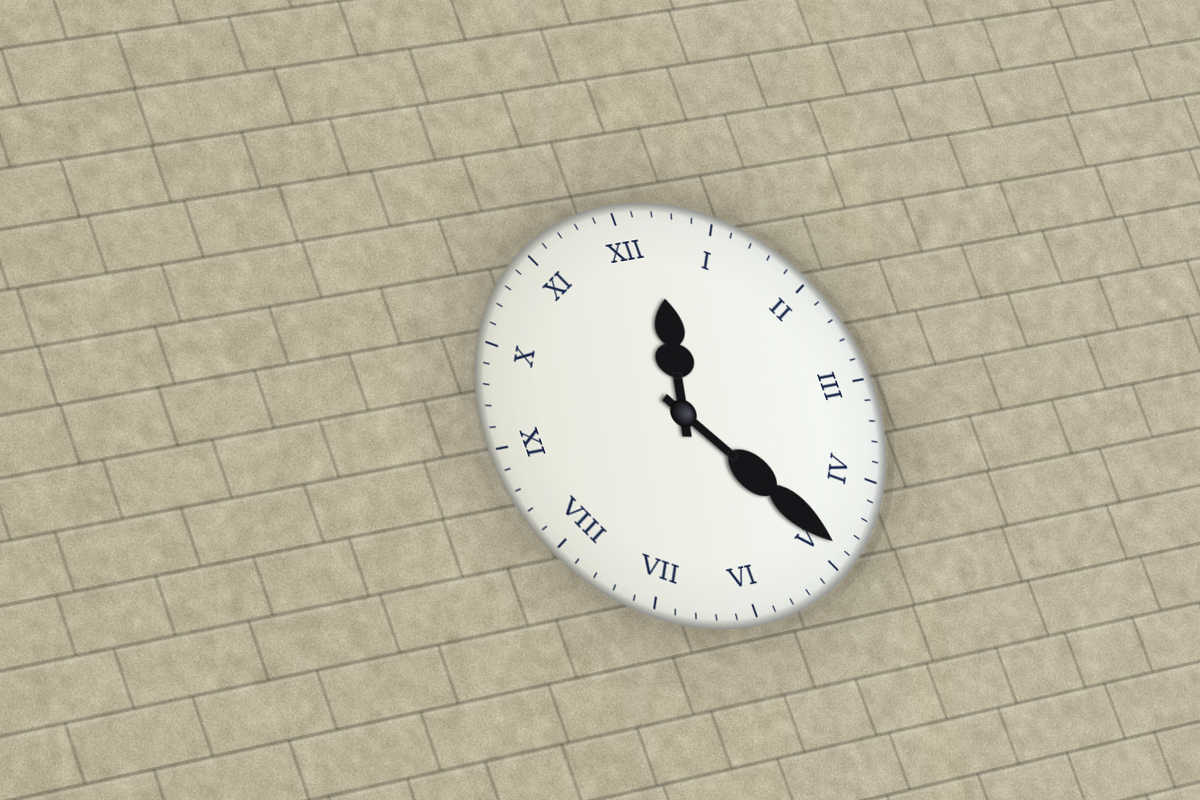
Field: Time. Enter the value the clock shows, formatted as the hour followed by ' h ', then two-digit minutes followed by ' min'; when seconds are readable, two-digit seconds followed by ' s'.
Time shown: 12 h 24 min
